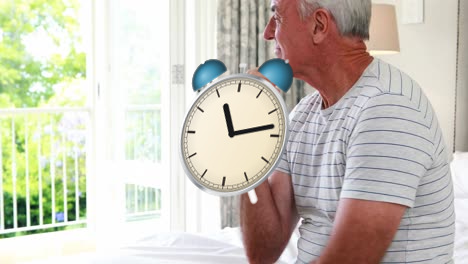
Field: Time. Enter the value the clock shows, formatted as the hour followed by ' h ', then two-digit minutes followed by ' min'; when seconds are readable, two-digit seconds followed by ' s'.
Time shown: 11 h 13 min
